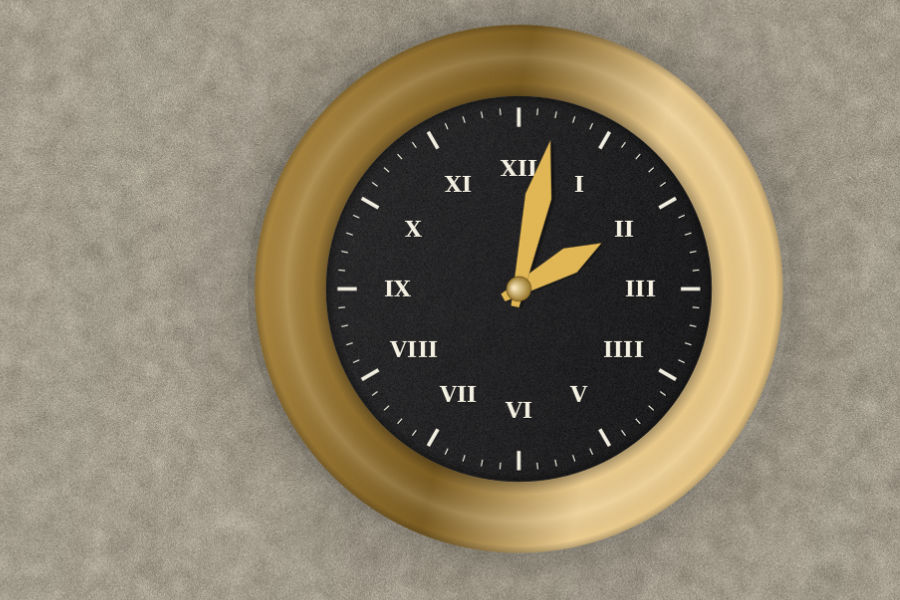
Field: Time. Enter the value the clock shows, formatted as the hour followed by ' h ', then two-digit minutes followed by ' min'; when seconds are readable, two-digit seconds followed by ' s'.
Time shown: 2 h 02 min
